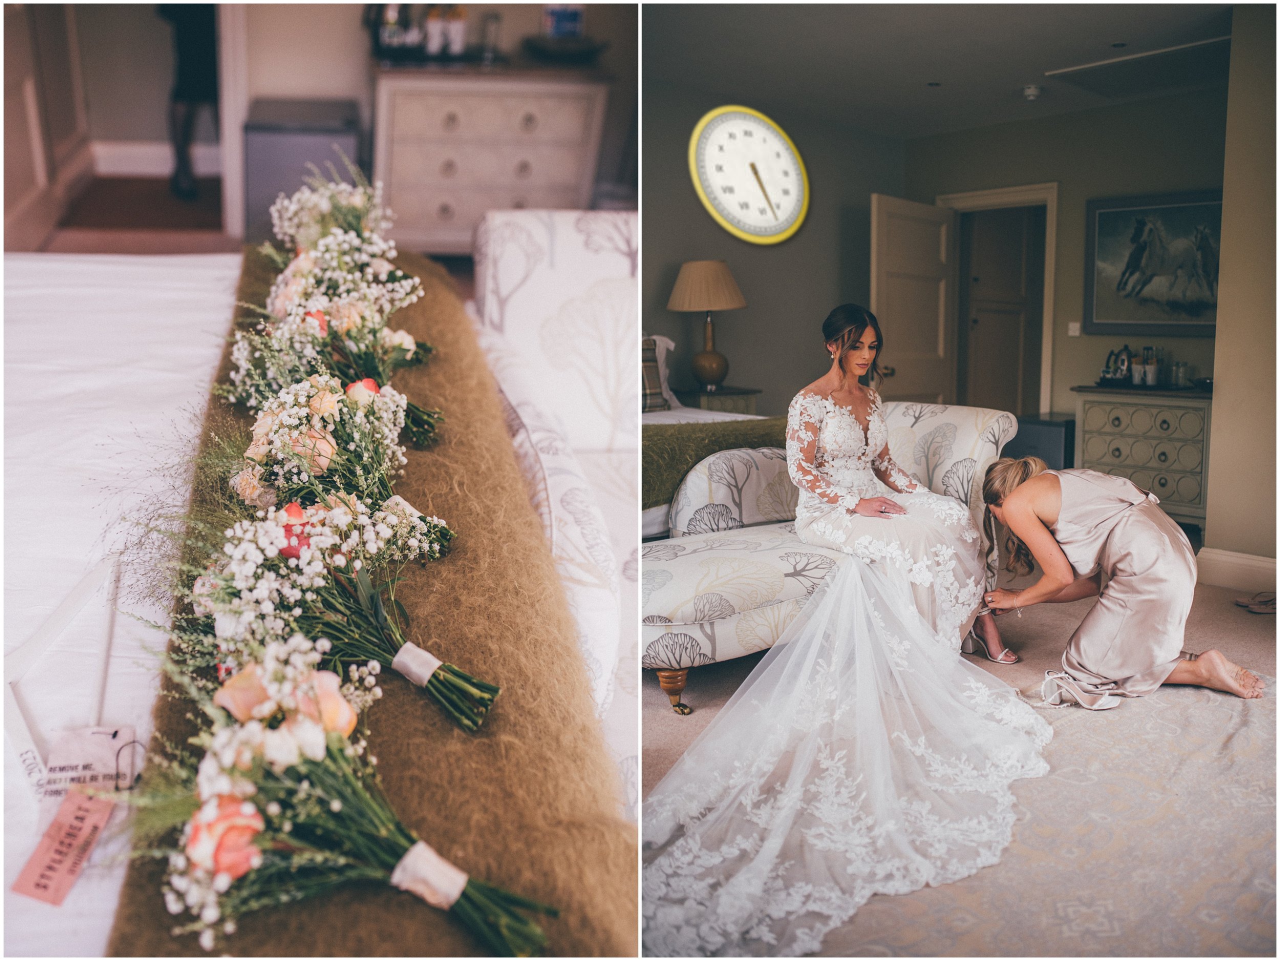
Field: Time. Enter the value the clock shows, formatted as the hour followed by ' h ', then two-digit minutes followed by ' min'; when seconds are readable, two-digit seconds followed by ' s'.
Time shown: 5 h 27 min
